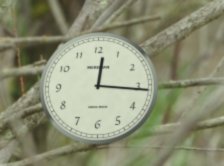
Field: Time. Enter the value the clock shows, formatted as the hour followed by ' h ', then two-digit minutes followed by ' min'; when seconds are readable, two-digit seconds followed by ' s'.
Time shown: 12 h 16 min
